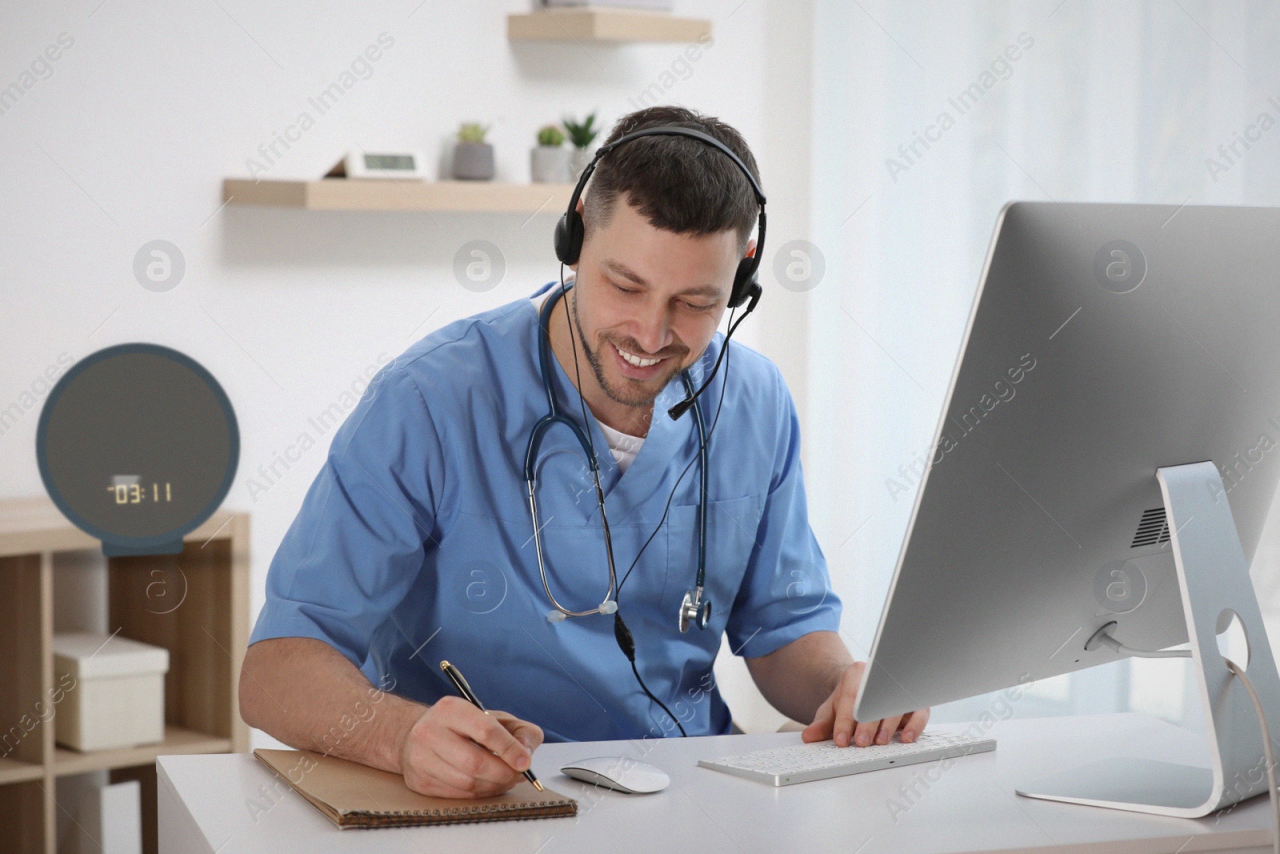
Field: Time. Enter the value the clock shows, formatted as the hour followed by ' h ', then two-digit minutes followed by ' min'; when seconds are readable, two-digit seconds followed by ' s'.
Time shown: 3 h 11 min
